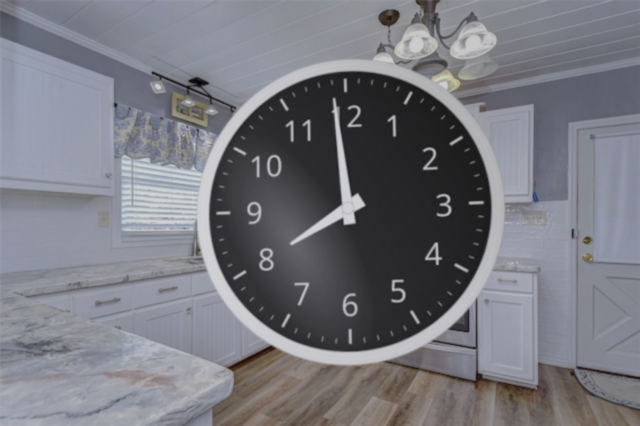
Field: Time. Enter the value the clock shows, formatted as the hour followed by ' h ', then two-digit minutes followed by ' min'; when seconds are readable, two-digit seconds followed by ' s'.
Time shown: 7 h 59 min
